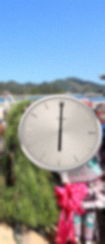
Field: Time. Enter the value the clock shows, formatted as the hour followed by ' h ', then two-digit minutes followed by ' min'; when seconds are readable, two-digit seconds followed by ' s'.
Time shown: 6 h 00 min
